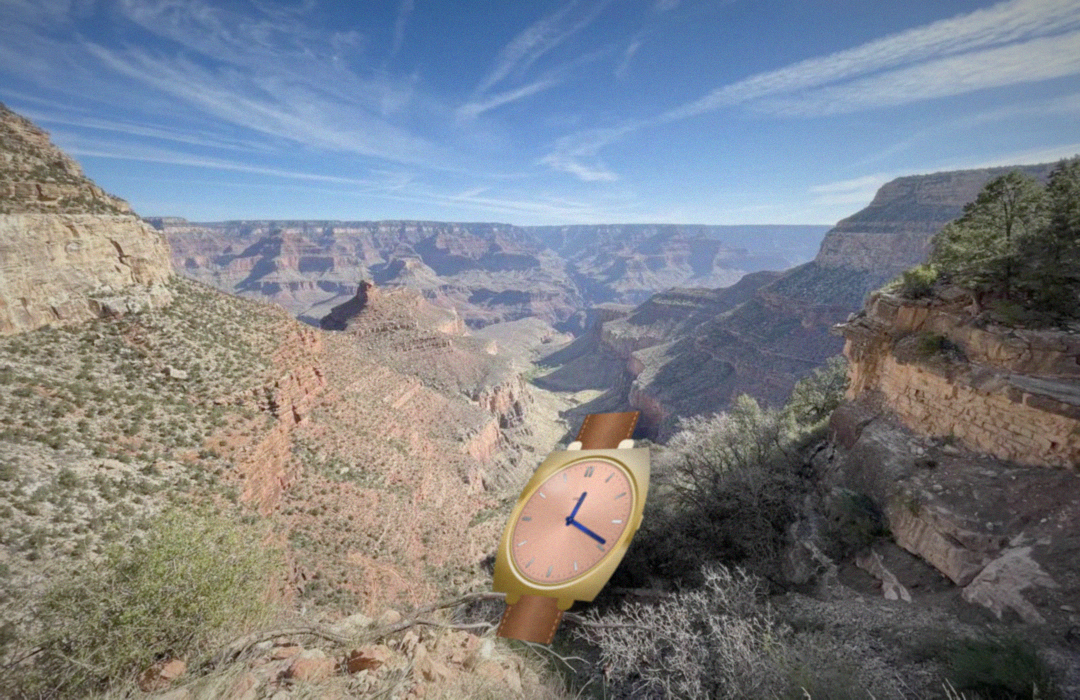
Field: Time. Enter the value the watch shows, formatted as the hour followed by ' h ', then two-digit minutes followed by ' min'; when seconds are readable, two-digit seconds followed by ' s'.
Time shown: 12 h 19 min
